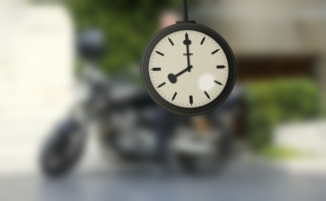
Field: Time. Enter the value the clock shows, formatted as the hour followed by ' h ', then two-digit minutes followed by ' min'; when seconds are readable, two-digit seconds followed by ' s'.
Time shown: 8 h 00 min
